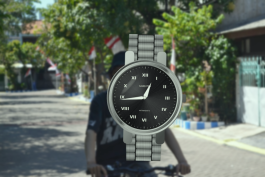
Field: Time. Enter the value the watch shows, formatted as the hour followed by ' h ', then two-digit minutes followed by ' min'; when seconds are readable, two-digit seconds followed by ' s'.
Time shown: 12 h 44 min
